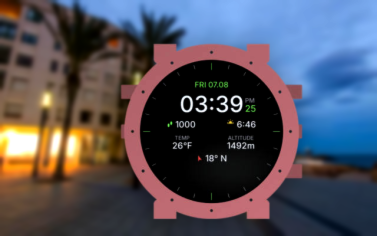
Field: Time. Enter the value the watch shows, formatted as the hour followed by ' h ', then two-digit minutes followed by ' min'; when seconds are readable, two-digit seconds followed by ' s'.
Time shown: 3 h 39 min 25 s
